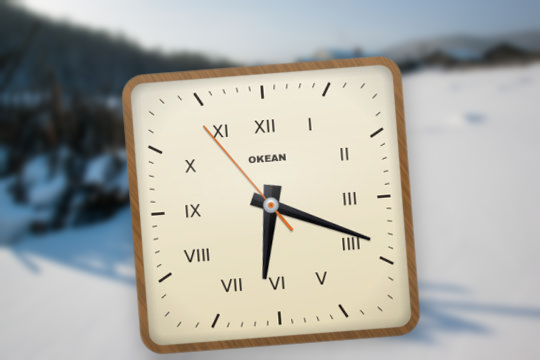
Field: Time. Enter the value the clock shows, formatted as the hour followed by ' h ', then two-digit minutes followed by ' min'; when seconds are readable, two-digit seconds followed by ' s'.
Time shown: 6 h 18 min 54 s
